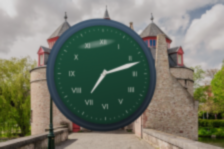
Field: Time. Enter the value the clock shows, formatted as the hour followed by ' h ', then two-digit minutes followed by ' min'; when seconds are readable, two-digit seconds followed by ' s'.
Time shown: 7 h 12 min
